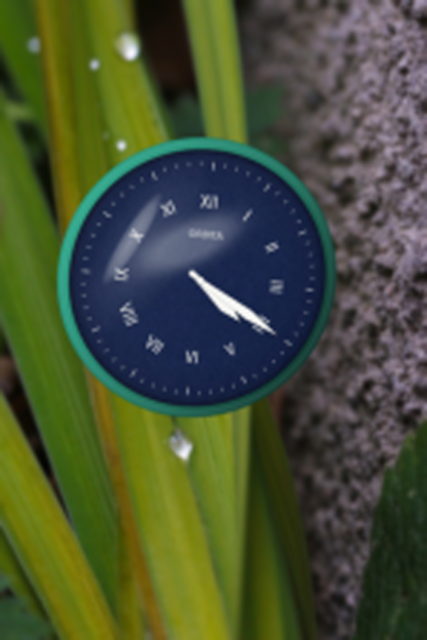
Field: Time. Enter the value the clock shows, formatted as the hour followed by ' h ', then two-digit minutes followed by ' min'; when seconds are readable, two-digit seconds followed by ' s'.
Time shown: 4 h 20 min
